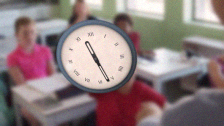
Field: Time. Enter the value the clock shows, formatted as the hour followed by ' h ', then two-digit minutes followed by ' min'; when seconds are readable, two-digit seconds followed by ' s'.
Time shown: 11 h 27 min
